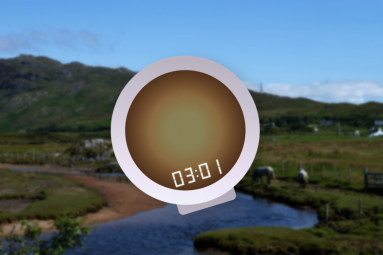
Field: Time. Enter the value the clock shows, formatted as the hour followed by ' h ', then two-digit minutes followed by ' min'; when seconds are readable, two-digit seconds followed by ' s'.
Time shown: 3 h 01 min
